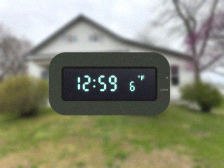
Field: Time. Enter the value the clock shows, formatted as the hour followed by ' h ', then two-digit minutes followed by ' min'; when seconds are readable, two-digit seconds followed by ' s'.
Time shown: 12 h 59 min
